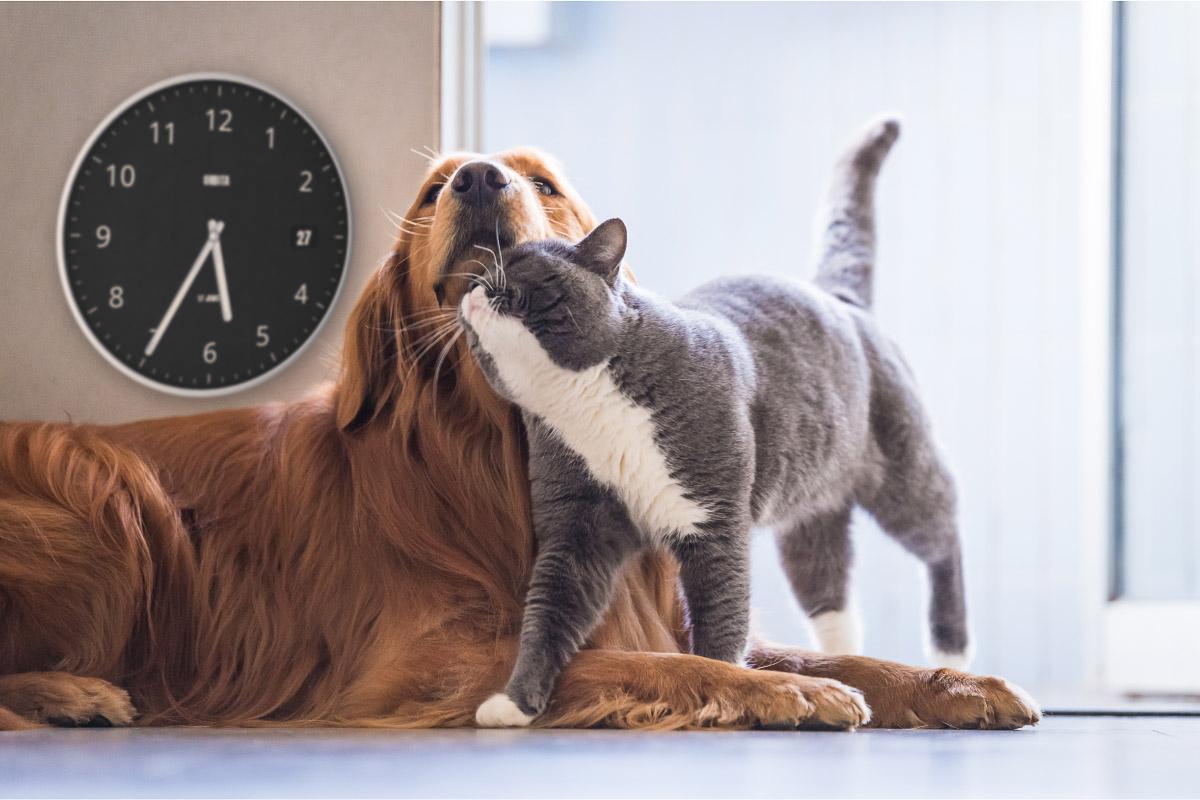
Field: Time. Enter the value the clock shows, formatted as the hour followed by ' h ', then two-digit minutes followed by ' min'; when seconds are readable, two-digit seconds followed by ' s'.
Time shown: 5 h 35 min
